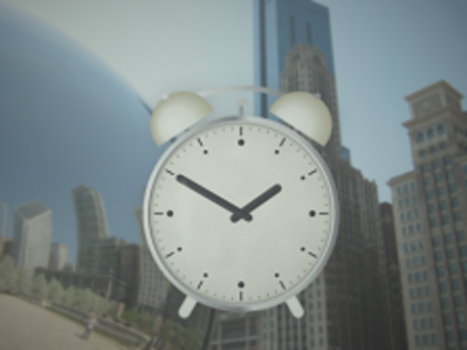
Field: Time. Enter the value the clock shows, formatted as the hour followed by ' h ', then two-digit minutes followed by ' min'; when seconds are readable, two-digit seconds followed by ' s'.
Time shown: 1 h 50 min
